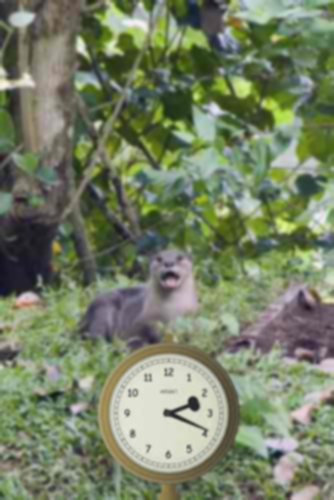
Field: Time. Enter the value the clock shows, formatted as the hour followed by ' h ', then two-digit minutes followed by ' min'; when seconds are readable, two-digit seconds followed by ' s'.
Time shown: 2 h 19 min
